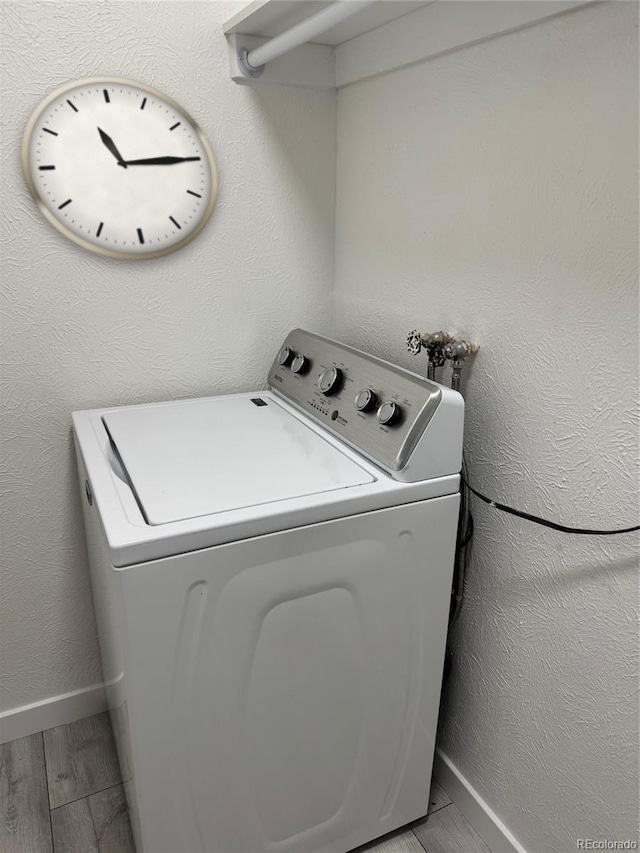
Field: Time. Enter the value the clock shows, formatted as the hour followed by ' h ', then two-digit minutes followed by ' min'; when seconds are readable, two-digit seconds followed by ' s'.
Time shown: 11 h 15 min
